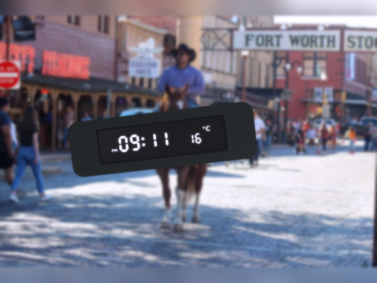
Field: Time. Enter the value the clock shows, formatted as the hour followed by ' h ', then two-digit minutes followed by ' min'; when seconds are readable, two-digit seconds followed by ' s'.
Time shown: 9 h 11 min
